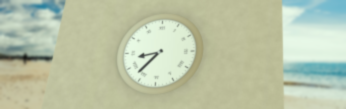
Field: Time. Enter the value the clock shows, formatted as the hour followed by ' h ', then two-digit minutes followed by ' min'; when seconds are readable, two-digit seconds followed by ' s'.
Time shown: 8 h 37 min
